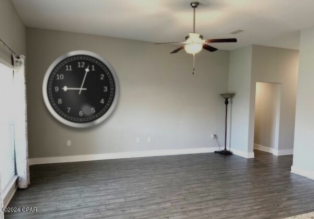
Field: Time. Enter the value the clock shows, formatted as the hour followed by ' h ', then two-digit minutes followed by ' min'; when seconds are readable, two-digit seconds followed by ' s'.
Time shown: 9 h 03 min
